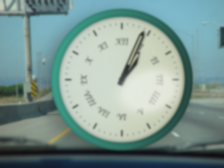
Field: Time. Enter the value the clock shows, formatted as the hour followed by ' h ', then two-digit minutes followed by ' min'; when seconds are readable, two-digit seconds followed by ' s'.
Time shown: 1 h 04 min
